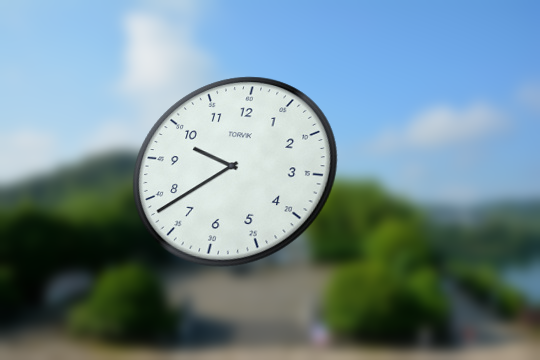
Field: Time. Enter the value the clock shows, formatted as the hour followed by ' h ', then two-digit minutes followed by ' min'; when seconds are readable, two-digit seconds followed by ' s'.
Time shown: 9 h 38 min
